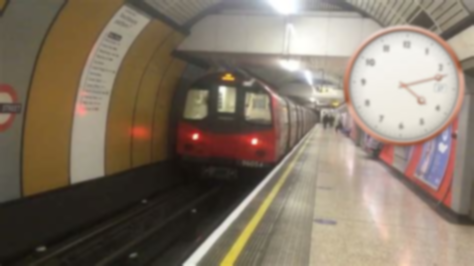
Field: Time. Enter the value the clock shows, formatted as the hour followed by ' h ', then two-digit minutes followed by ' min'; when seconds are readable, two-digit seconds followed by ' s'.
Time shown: 4 h 12 min
